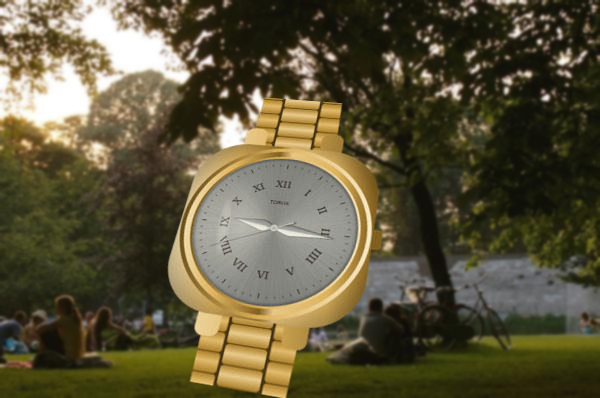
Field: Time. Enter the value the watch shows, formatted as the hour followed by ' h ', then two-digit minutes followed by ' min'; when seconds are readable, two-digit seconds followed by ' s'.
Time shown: 9 h 15 min 41 s
